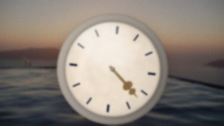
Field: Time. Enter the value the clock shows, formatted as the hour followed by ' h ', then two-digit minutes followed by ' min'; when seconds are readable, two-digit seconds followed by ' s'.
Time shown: 4 h 22 min
